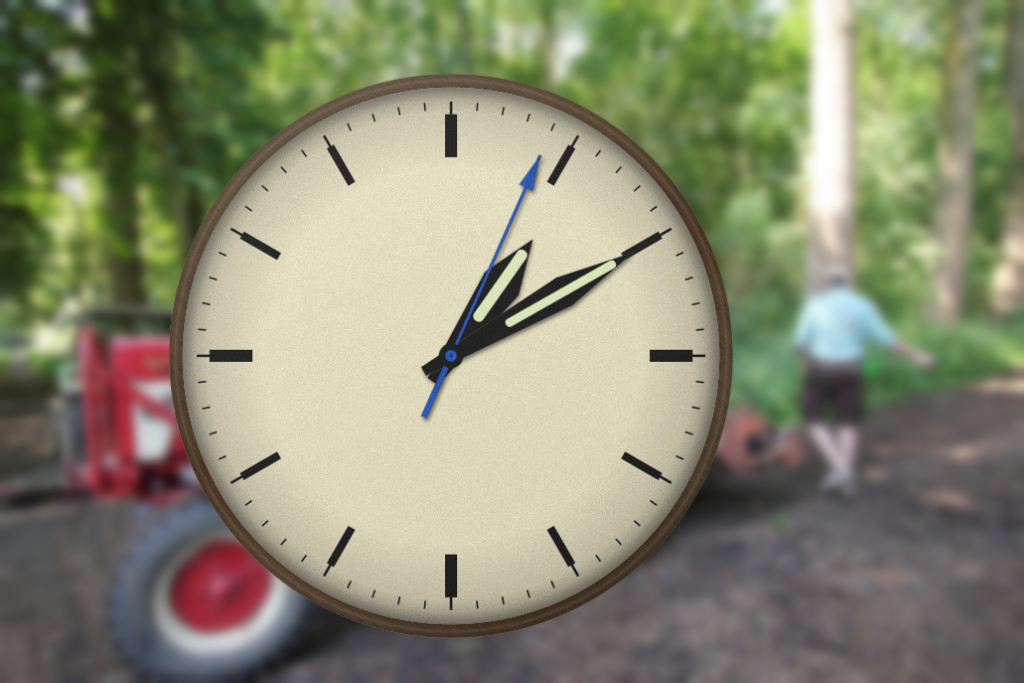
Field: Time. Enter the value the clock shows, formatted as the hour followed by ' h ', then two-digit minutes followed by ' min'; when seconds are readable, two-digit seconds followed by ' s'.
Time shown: 1 h 10 min 04 s
